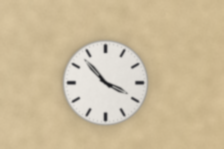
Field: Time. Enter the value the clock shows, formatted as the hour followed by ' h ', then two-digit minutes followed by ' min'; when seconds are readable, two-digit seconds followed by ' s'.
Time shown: 3 h 53 min
